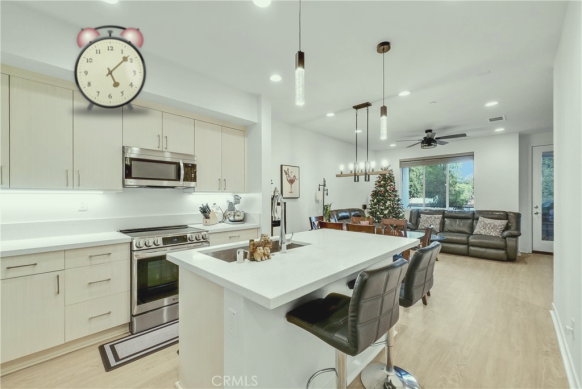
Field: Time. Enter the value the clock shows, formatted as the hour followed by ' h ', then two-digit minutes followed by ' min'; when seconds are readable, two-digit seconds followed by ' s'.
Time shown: 5 h 08 min
